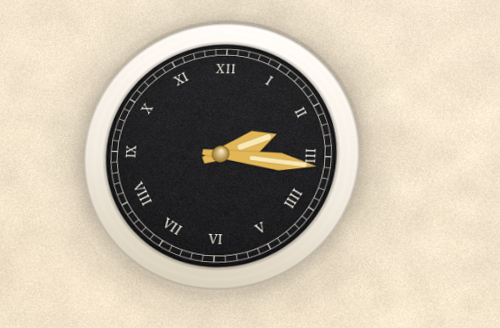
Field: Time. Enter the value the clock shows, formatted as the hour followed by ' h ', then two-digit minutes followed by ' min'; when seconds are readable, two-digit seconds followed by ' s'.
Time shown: 2 h 16 min
